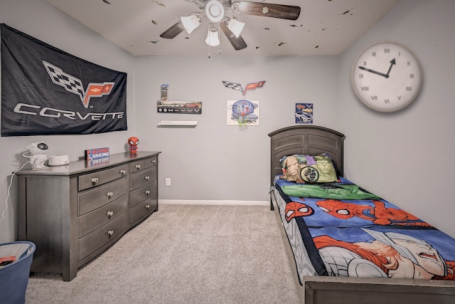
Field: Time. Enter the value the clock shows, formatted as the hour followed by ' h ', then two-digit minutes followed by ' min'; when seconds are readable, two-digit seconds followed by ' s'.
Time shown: 12 h 48 min
